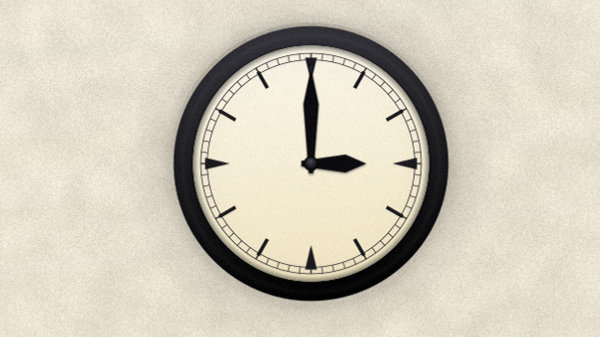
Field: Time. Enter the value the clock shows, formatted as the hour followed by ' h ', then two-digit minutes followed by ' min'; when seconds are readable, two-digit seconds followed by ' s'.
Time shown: 3 h 00 min
